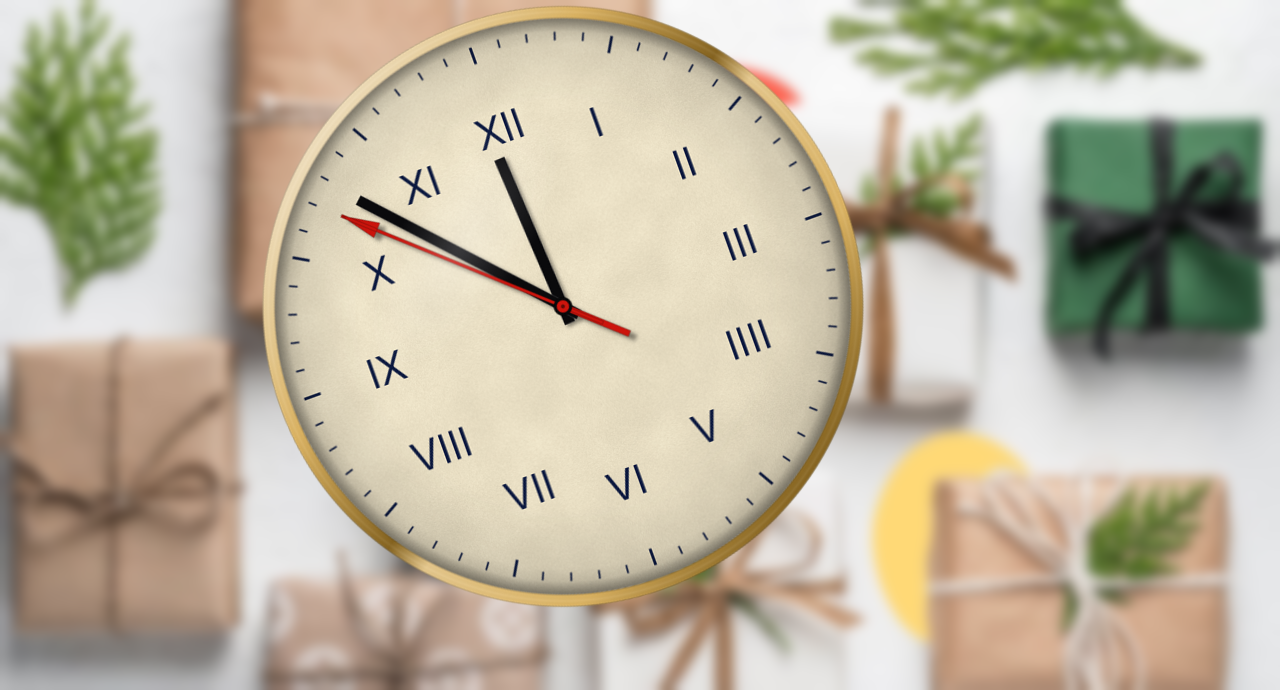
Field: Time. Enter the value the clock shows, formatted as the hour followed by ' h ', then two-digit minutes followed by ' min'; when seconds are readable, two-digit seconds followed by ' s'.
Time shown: 11 h 52 min 52 s
